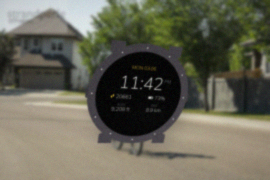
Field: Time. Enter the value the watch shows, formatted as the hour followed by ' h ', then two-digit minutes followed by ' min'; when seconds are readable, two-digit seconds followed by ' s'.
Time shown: 11 h 42 min
